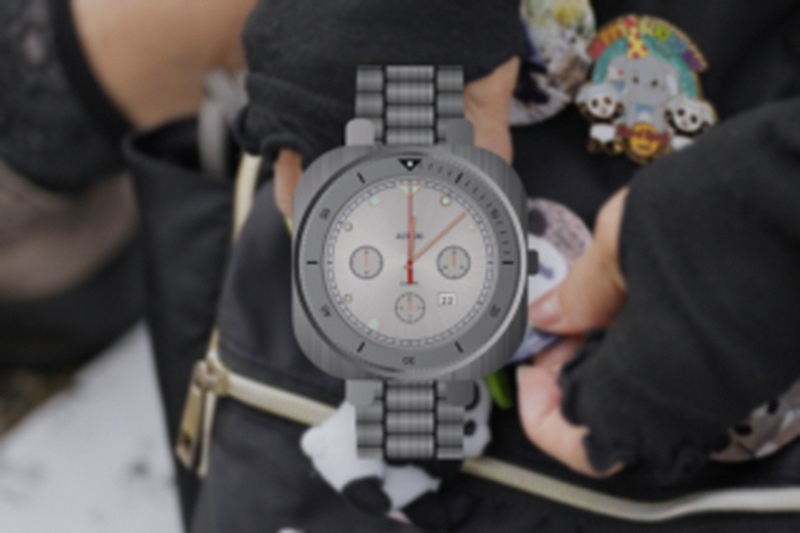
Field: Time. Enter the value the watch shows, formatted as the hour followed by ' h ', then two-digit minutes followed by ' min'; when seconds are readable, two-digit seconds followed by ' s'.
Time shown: 12 h 08 min
